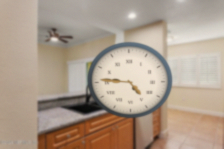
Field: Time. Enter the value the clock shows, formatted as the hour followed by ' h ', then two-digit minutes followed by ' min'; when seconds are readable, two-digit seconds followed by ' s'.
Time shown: 4 h 46 min
